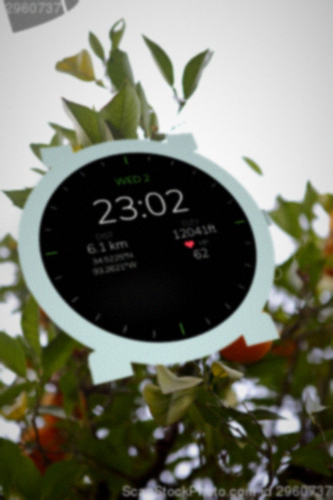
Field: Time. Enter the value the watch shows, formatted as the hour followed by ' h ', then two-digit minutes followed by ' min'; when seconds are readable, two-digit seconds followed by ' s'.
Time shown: 23 h 02 min
